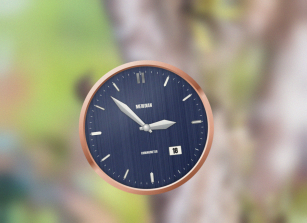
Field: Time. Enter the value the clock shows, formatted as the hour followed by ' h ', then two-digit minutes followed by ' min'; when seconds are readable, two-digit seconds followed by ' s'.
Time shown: 2 h 53 min
